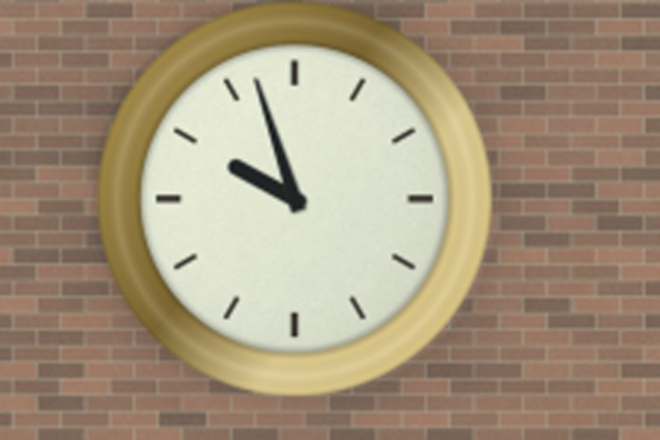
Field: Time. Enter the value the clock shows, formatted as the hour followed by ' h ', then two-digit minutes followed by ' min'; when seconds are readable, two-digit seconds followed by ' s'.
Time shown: 9 h 57 min
